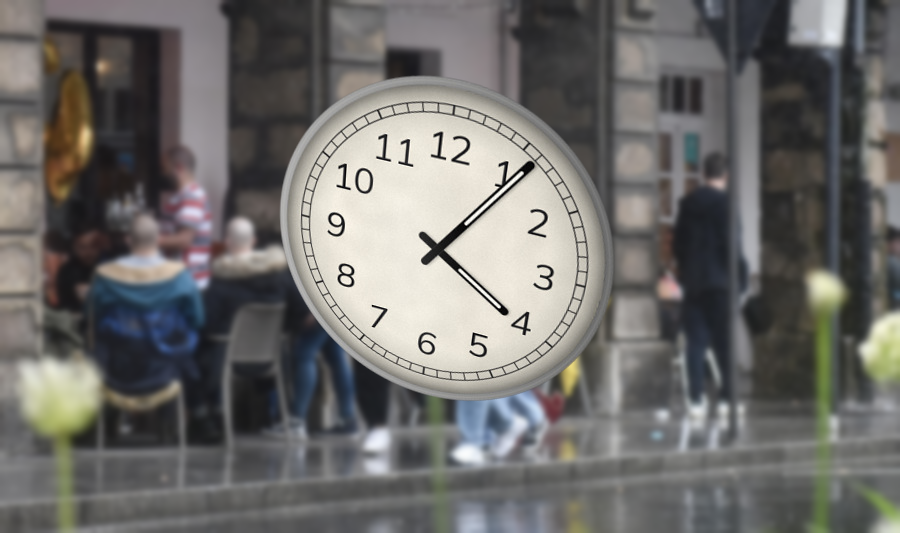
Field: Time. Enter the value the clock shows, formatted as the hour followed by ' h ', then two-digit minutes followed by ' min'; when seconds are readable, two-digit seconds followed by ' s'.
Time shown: 4 h 06 min
